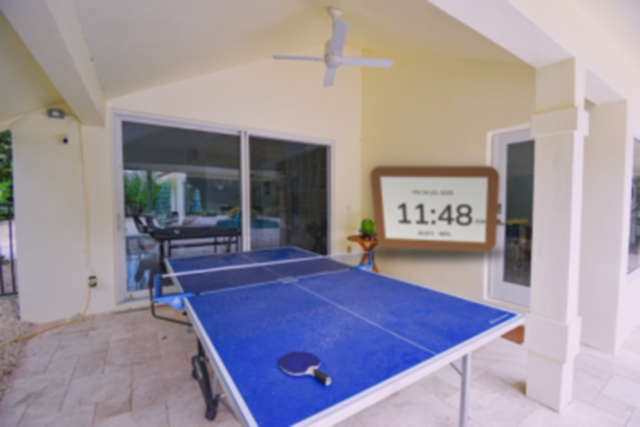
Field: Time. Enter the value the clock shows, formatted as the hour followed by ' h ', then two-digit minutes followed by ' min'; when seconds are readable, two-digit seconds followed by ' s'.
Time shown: 11 h 48 min
